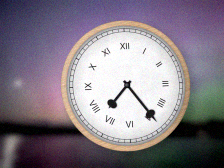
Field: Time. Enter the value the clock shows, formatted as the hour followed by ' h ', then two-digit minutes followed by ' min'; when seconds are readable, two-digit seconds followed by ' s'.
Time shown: 7 h 24 min
